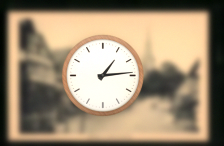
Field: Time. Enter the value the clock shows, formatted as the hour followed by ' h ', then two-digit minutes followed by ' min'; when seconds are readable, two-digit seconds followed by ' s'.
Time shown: 1 h 14 min
